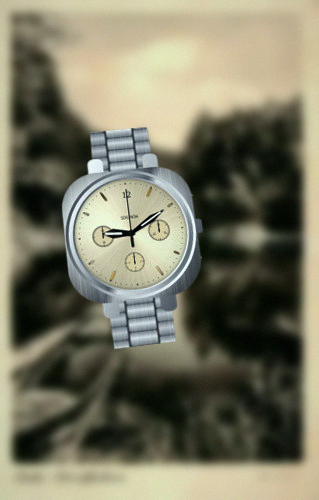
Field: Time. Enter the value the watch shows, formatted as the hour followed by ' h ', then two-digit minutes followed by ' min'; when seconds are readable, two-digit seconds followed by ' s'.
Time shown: 9 h 10 min
